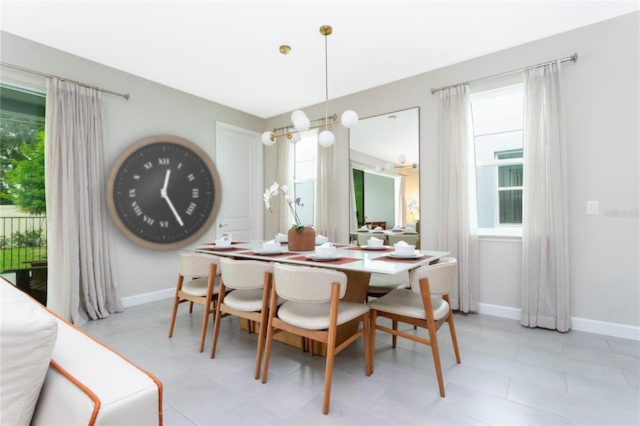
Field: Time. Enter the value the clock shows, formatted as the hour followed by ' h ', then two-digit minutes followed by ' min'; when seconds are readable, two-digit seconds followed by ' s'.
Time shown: 12 h 25 min
